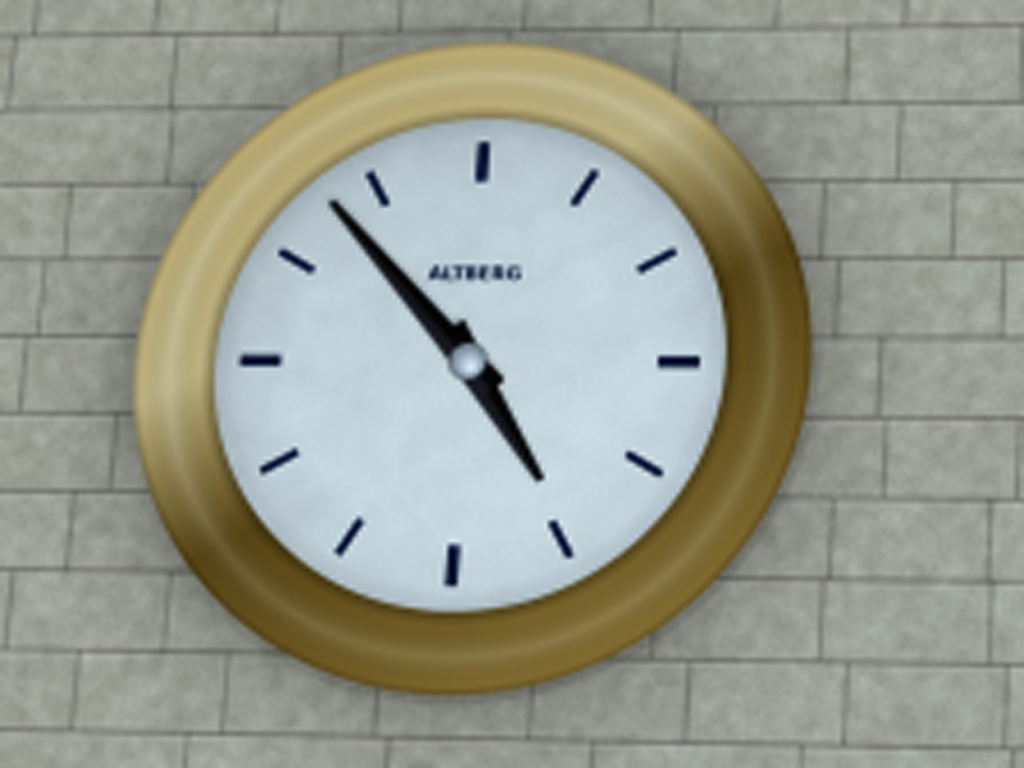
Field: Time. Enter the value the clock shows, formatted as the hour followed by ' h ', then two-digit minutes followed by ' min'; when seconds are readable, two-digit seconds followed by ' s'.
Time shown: 4 h 53 min
